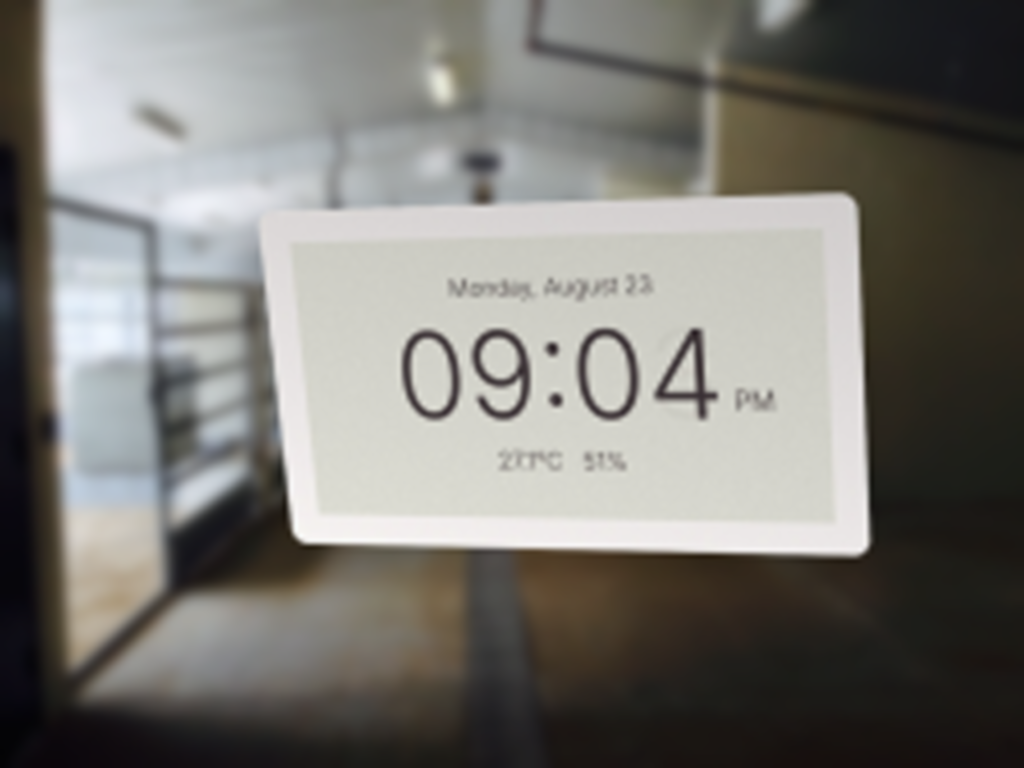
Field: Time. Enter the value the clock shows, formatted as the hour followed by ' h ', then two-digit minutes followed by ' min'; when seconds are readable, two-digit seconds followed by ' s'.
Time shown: 9 h 04 min
